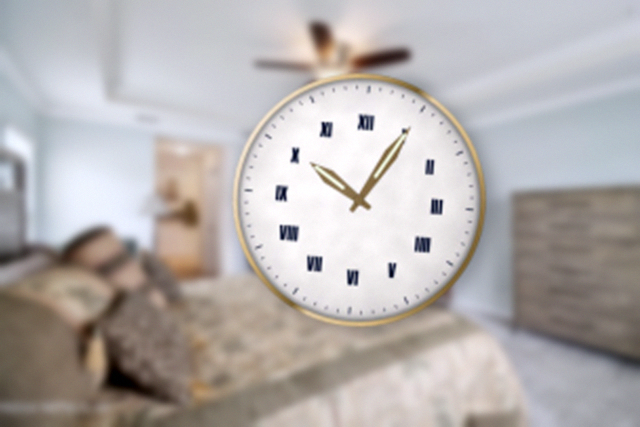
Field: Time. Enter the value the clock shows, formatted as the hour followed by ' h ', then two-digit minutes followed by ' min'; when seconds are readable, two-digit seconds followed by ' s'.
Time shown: 10 h 05 min
